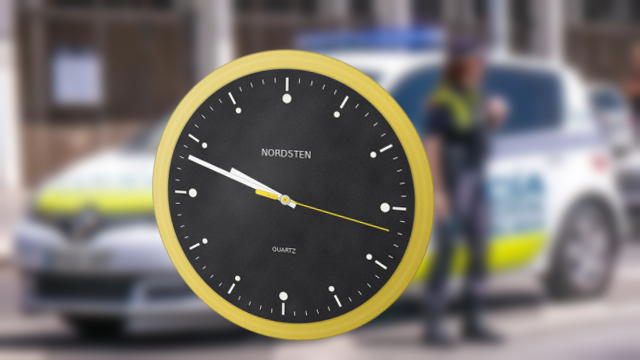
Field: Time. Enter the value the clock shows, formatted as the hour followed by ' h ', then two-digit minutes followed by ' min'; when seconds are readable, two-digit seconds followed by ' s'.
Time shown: 9 h 48 min 17 s
